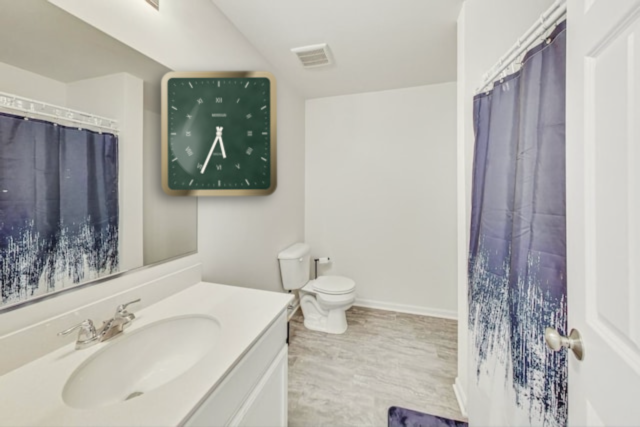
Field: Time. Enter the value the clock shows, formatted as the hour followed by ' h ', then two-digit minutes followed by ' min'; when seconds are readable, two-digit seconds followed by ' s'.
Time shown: 5 h 34 min
